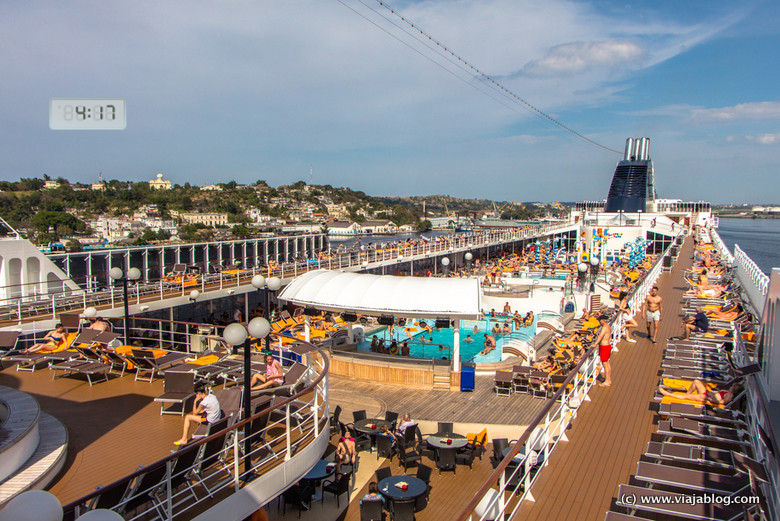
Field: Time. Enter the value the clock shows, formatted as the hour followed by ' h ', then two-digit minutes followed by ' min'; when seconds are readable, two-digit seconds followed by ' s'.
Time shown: 4 h 17 min
